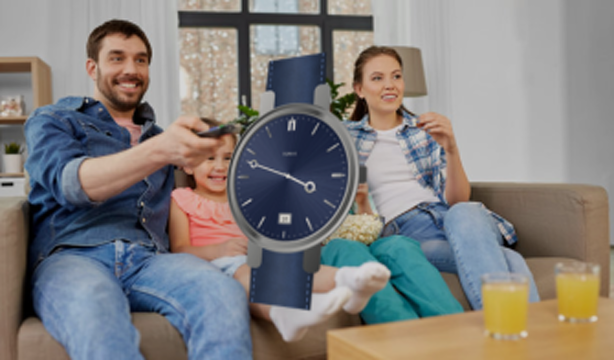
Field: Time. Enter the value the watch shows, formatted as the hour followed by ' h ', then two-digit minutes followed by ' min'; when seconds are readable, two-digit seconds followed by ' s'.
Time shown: 3 h 48 min
